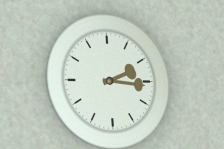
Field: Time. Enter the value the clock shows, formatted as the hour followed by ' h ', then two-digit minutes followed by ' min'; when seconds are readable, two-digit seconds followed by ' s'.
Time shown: 2 h 16 min
